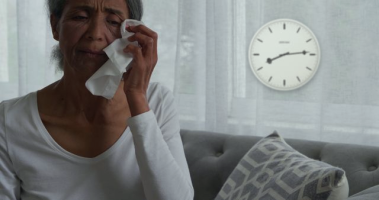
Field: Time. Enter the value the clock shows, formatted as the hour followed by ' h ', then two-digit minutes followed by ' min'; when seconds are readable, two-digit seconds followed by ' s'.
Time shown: 8 h 14 min
